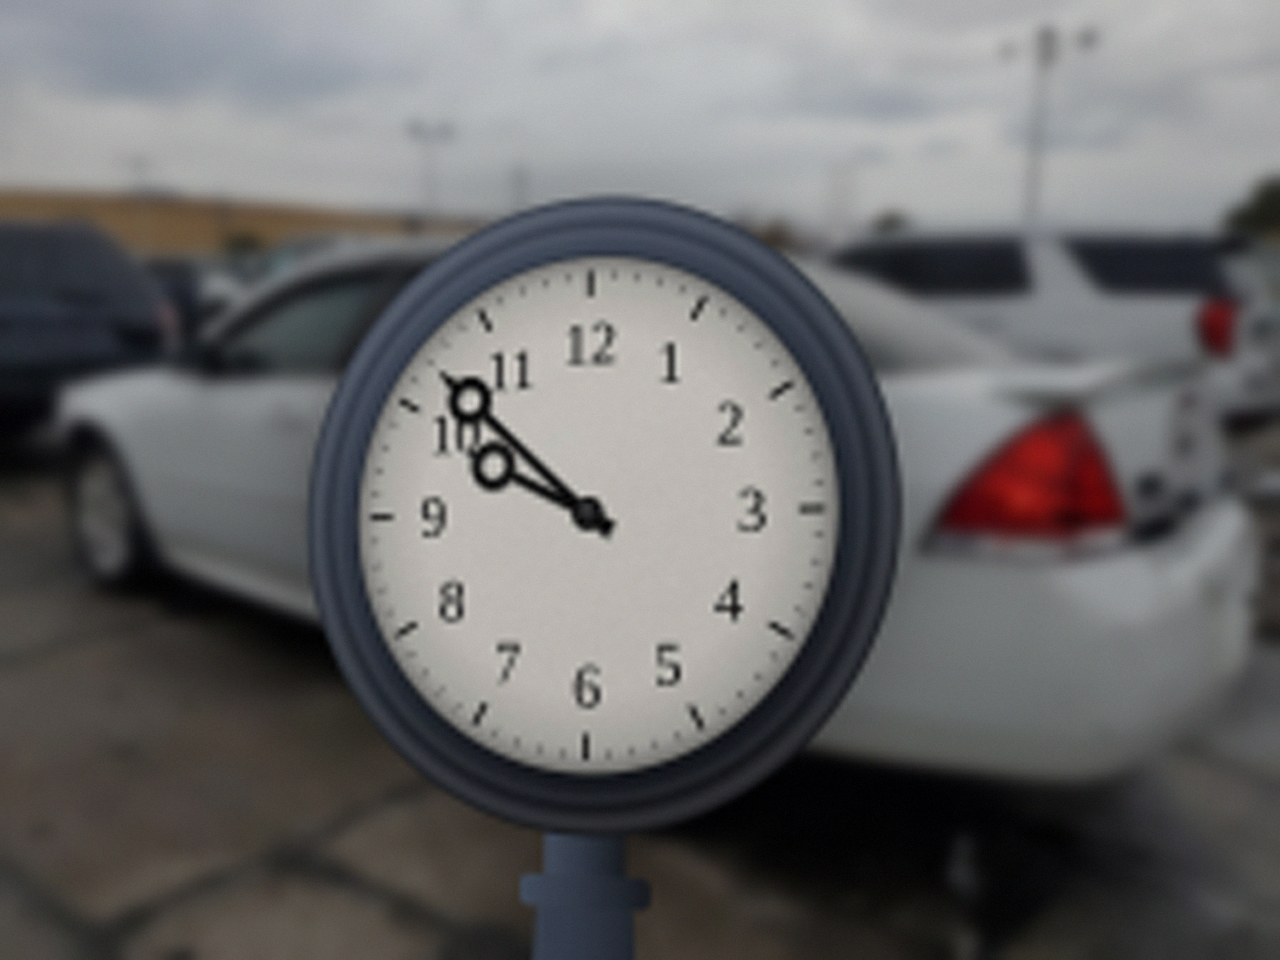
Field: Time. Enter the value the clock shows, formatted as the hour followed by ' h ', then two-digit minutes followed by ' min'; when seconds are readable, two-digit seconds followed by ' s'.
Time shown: 9 h 52 min
